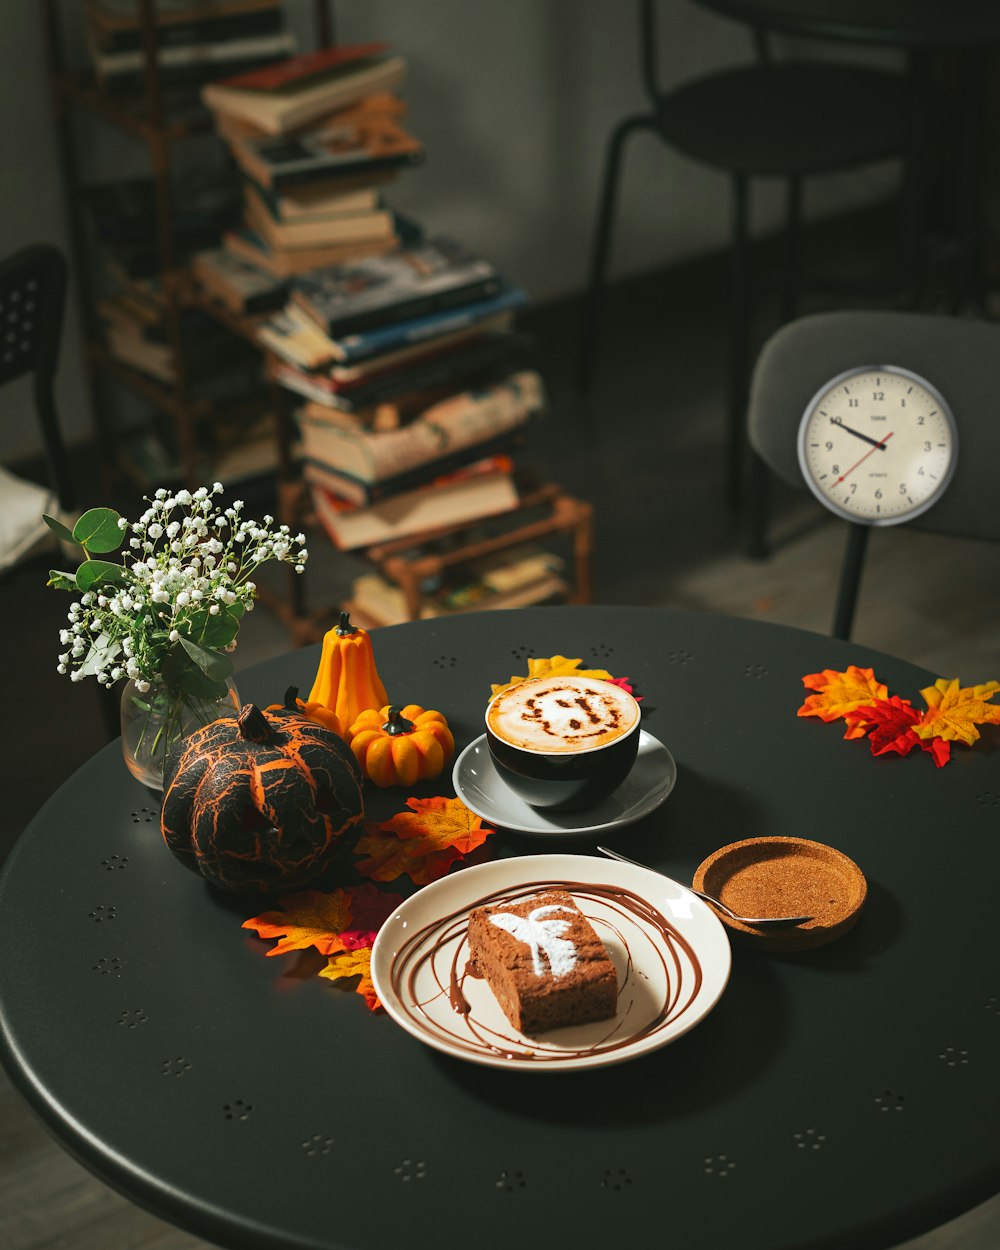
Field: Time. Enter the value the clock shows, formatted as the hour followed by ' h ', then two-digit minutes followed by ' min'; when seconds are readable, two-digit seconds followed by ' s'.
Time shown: 9 h 49 min 38 s
